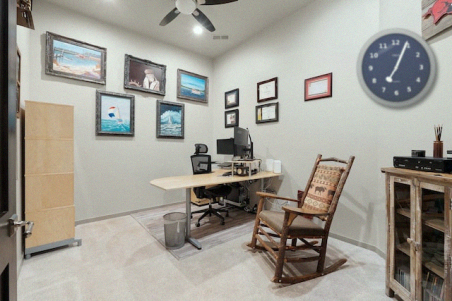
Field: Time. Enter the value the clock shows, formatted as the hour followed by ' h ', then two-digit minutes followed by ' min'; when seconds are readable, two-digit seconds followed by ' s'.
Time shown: 7 h 04 min
